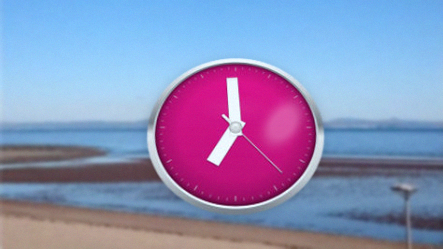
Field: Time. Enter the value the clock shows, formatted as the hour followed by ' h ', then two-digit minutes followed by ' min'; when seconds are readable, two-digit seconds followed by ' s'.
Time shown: 6 h 59 min 23 s
